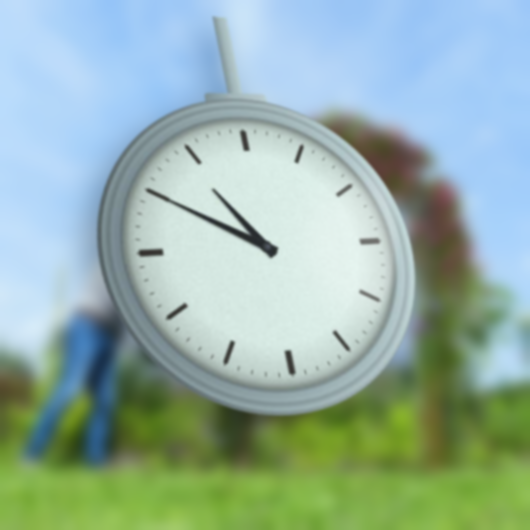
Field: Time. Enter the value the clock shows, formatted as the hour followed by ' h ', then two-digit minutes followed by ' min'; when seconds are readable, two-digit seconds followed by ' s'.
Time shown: 10 h 50 min
